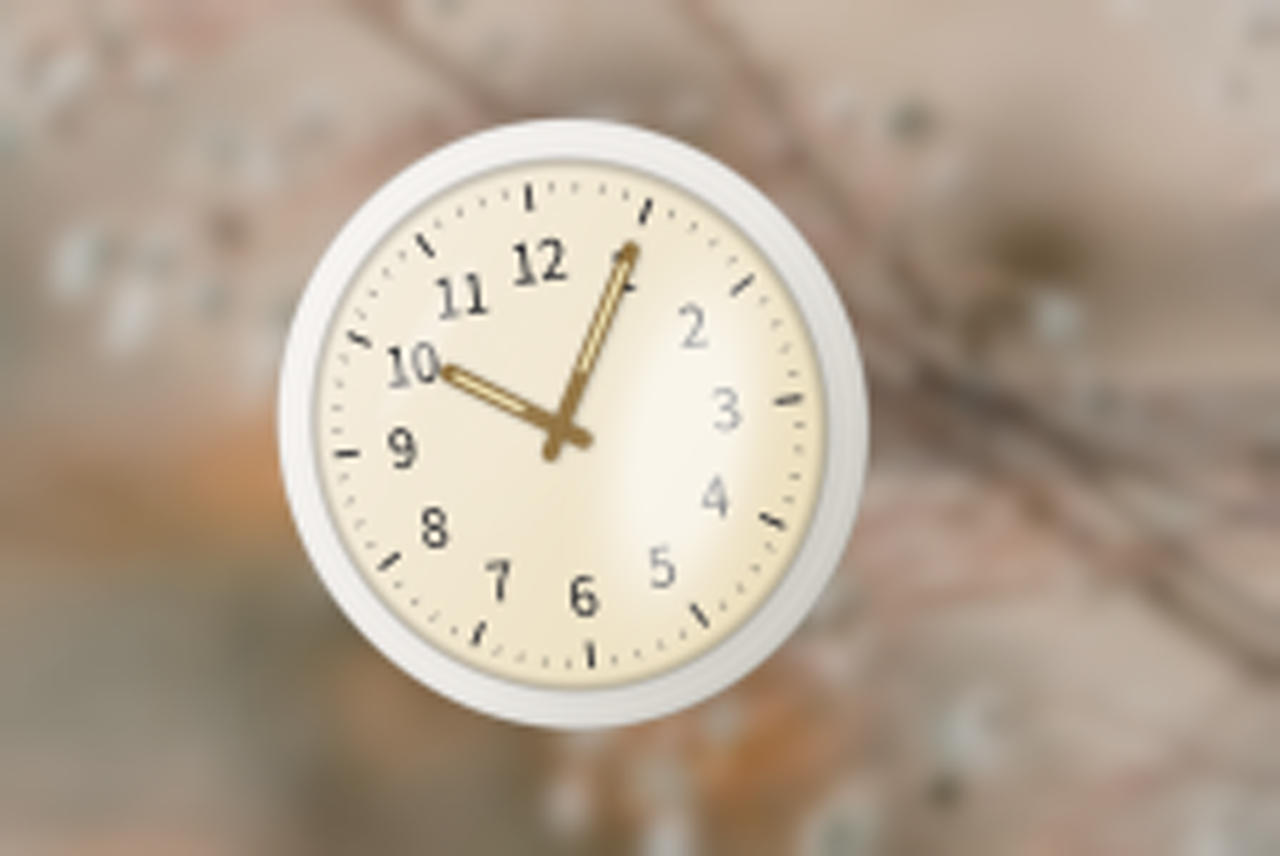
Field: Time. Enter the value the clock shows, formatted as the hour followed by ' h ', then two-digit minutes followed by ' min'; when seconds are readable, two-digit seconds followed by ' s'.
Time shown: 10 h 05 min
